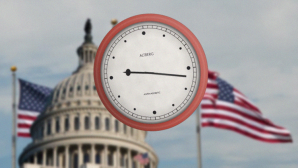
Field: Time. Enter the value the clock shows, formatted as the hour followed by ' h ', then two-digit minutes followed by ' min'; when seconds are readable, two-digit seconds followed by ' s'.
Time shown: 9 h 17 min
